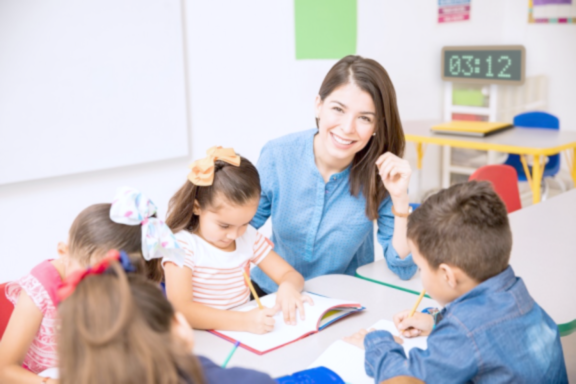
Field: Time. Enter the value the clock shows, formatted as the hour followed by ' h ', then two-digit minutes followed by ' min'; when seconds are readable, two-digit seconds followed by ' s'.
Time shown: 3 h 12 min
